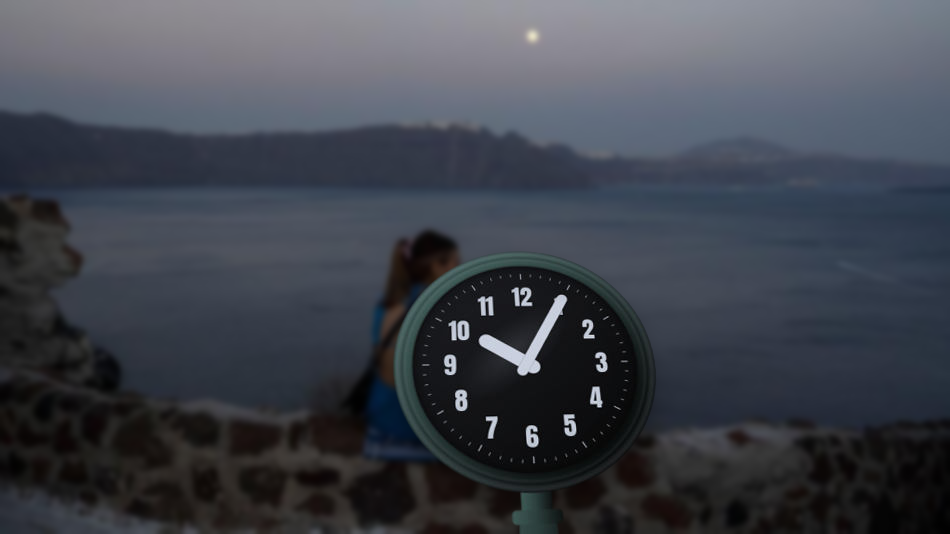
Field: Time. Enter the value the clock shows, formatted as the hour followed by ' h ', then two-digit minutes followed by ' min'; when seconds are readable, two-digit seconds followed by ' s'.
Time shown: 10 h 05 min
